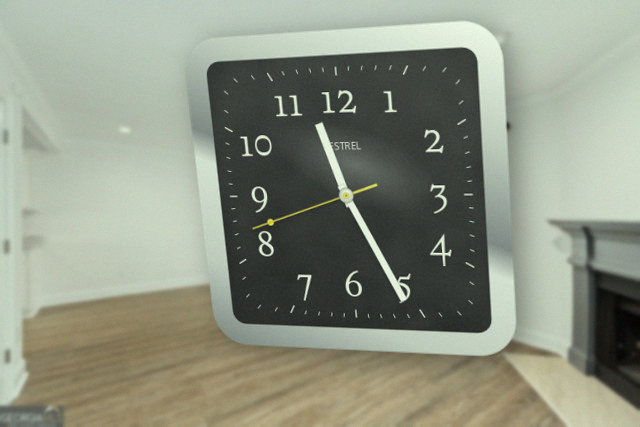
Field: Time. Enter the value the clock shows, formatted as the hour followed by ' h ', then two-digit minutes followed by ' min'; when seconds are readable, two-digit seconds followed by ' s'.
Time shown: 11 h 25 min 42 s
